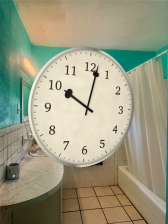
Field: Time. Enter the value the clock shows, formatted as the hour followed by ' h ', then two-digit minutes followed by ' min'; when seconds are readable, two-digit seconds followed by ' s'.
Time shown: 10 h 02 min
